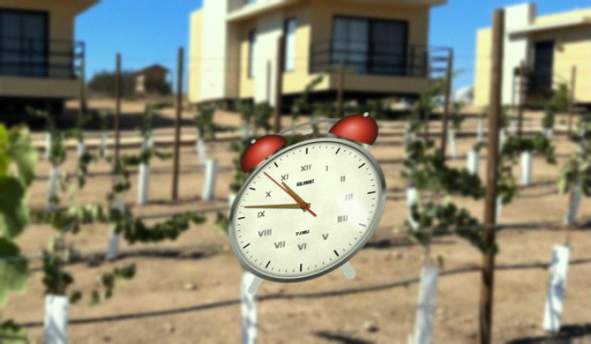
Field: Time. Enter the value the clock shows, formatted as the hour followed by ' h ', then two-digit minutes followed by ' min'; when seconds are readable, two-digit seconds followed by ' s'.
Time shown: 10 h 46 min 53 s
